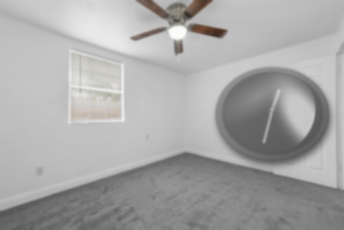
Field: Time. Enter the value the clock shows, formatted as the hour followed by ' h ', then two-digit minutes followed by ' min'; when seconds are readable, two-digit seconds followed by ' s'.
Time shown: 12 h 32 min
